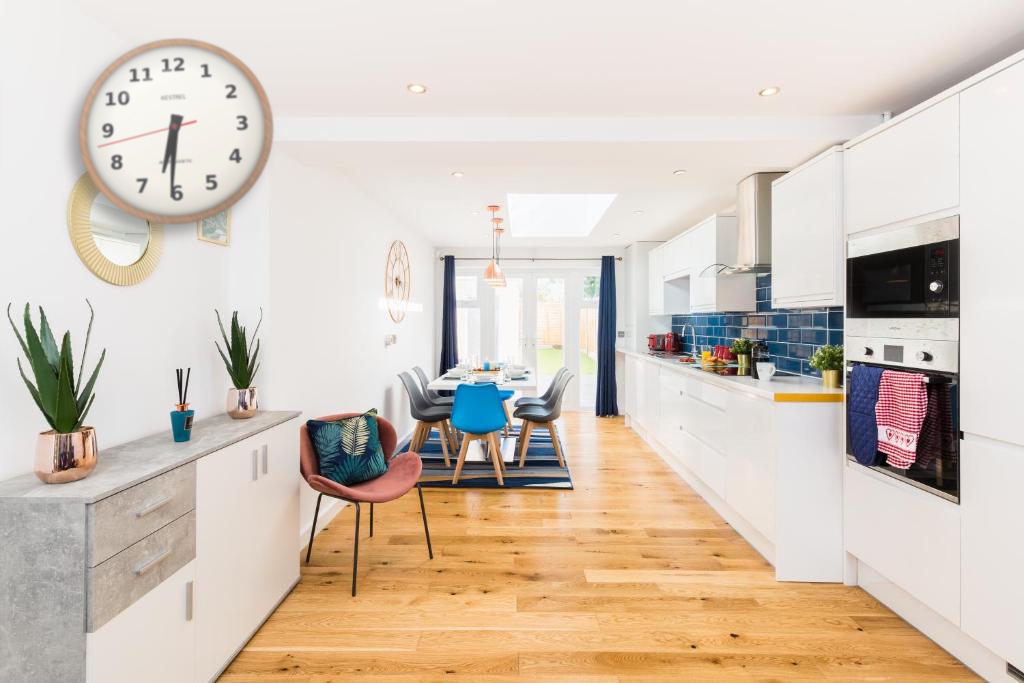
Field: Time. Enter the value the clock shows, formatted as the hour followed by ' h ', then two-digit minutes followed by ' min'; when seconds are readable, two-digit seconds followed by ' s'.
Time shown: 6 h 30 min 43 s
